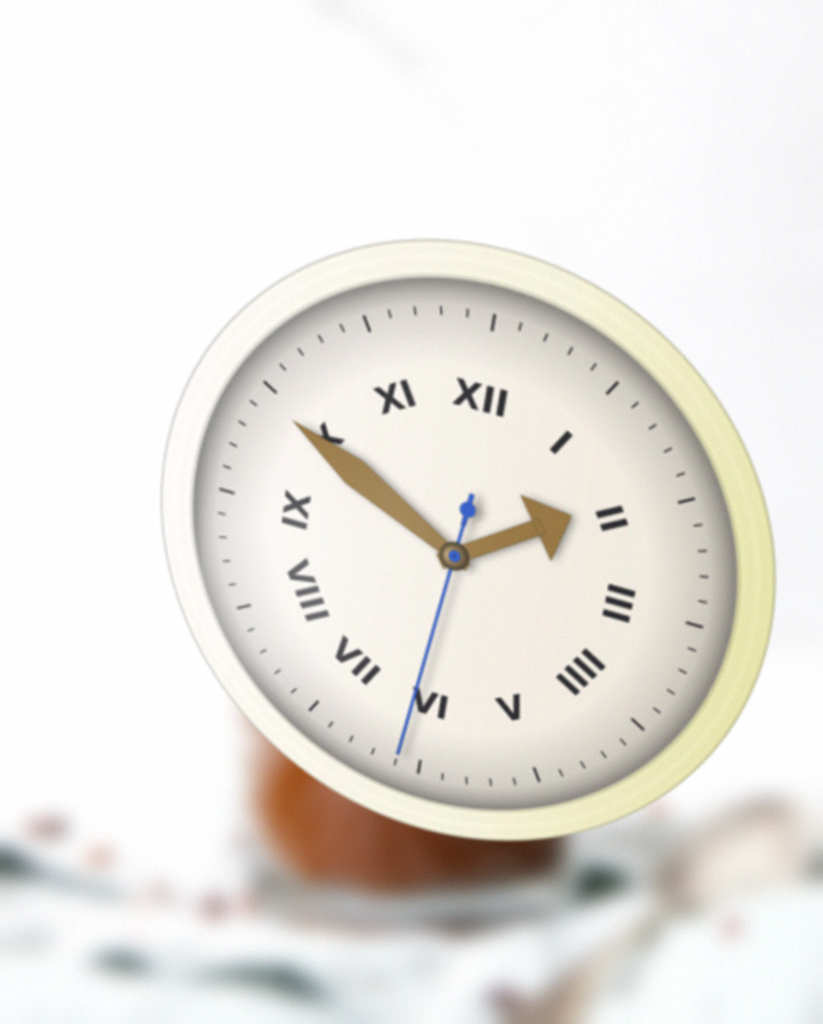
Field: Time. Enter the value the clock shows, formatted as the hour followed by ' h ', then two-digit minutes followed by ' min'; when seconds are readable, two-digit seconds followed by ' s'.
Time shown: 1 h 49 min 31 s
